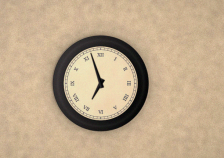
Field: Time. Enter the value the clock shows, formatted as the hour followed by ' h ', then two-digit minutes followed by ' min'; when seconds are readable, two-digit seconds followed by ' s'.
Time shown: 6 h 57 min
